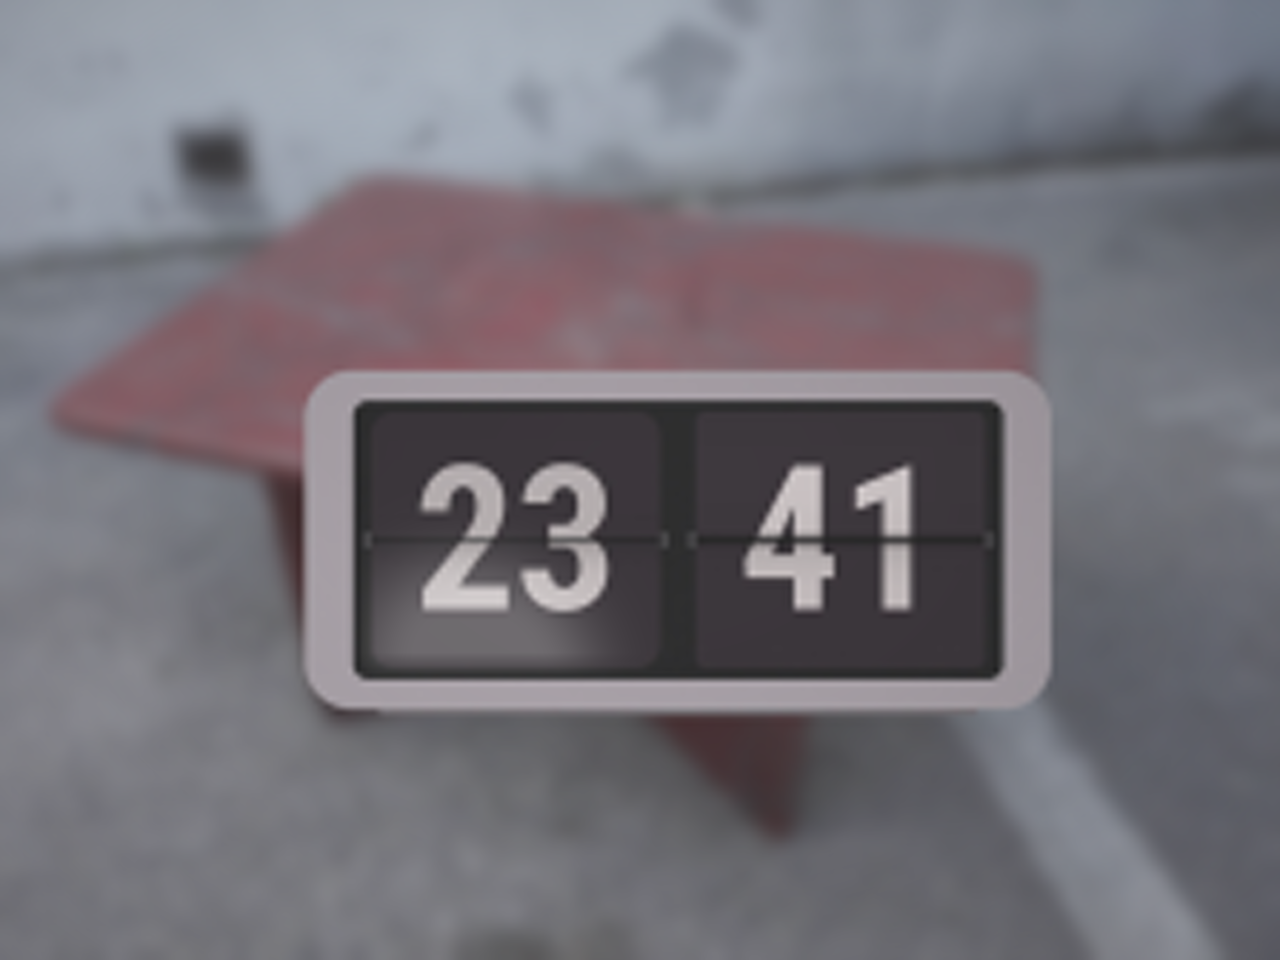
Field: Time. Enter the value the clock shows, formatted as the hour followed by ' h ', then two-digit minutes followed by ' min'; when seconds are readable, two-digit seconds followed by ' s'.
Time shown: 23 h 41 min
